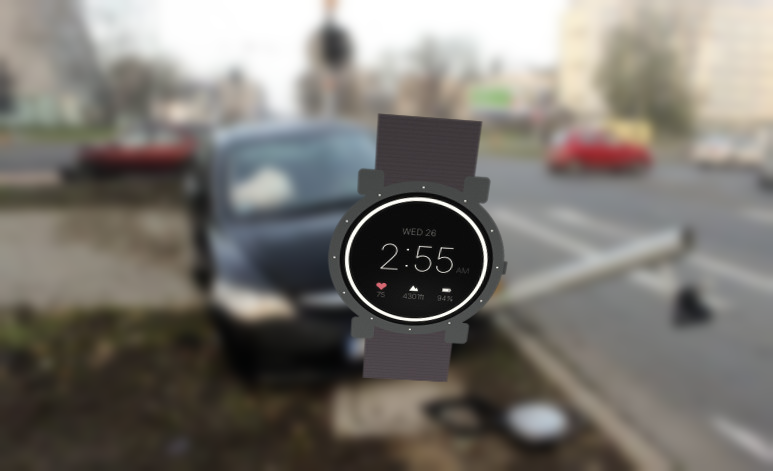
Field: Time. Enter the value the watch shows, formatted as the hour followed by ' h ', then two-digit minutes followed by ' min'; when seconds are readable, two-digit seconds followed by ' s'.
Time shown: 2 h 55 min
